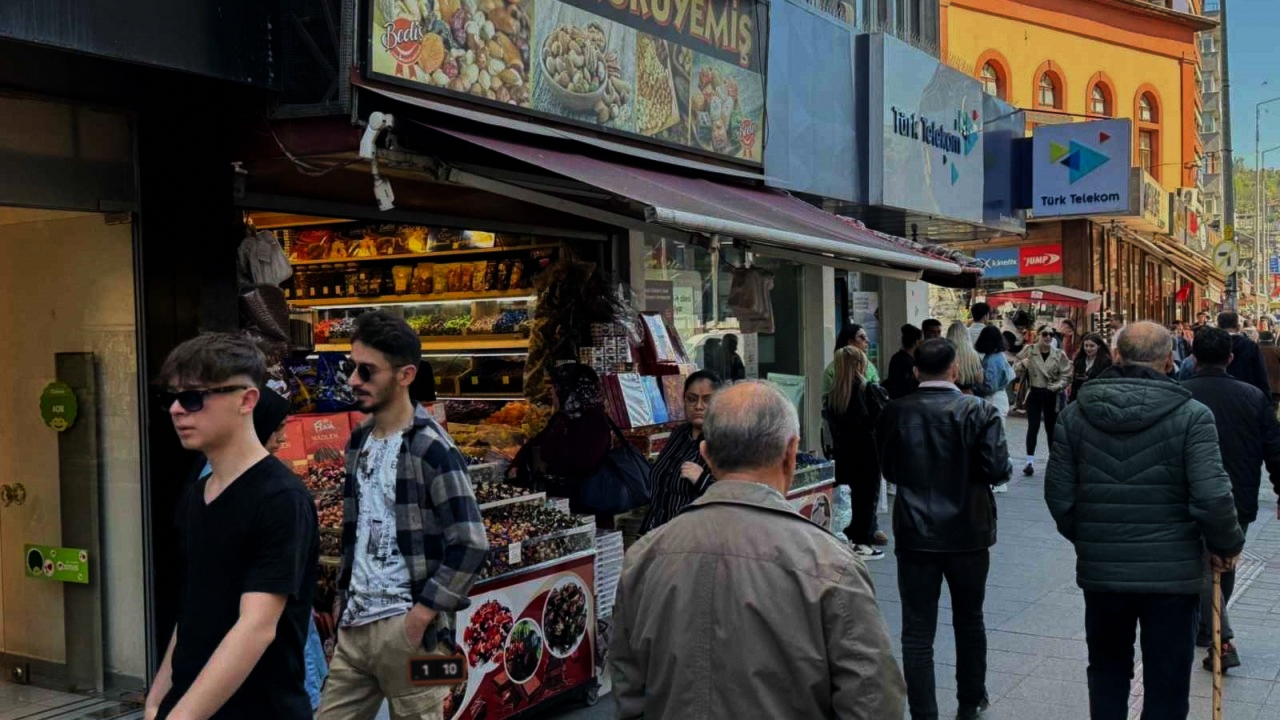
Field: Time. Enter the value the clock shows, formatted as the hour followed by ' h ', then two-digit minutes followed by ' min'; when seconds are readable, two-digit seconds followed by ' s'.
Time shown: 1 h 10 min
